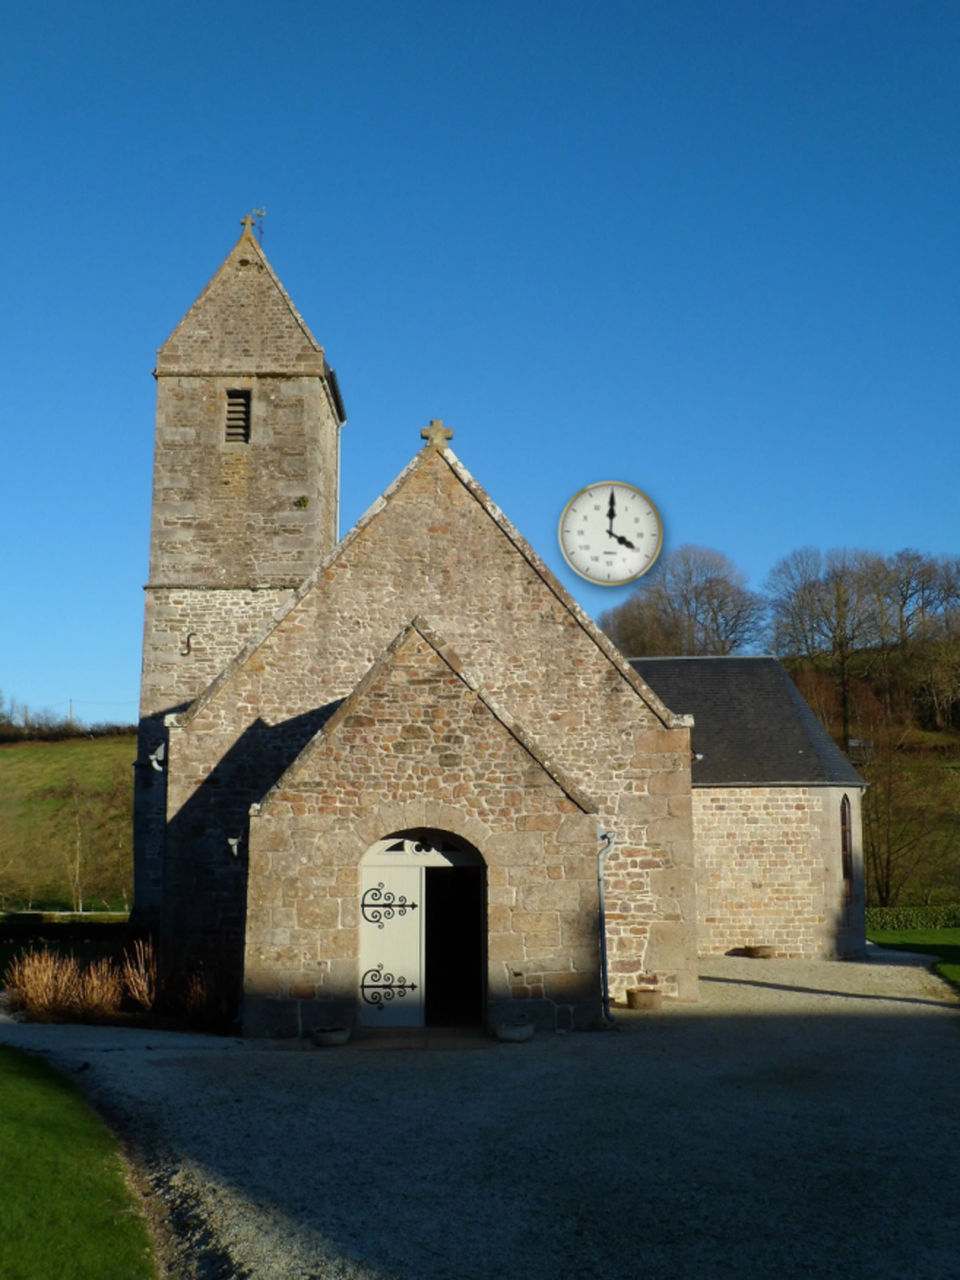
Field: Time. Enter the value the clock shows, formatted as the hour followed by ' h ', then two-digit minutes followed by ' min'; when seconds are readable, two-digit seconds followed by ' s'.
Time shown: 4 h 00 min
